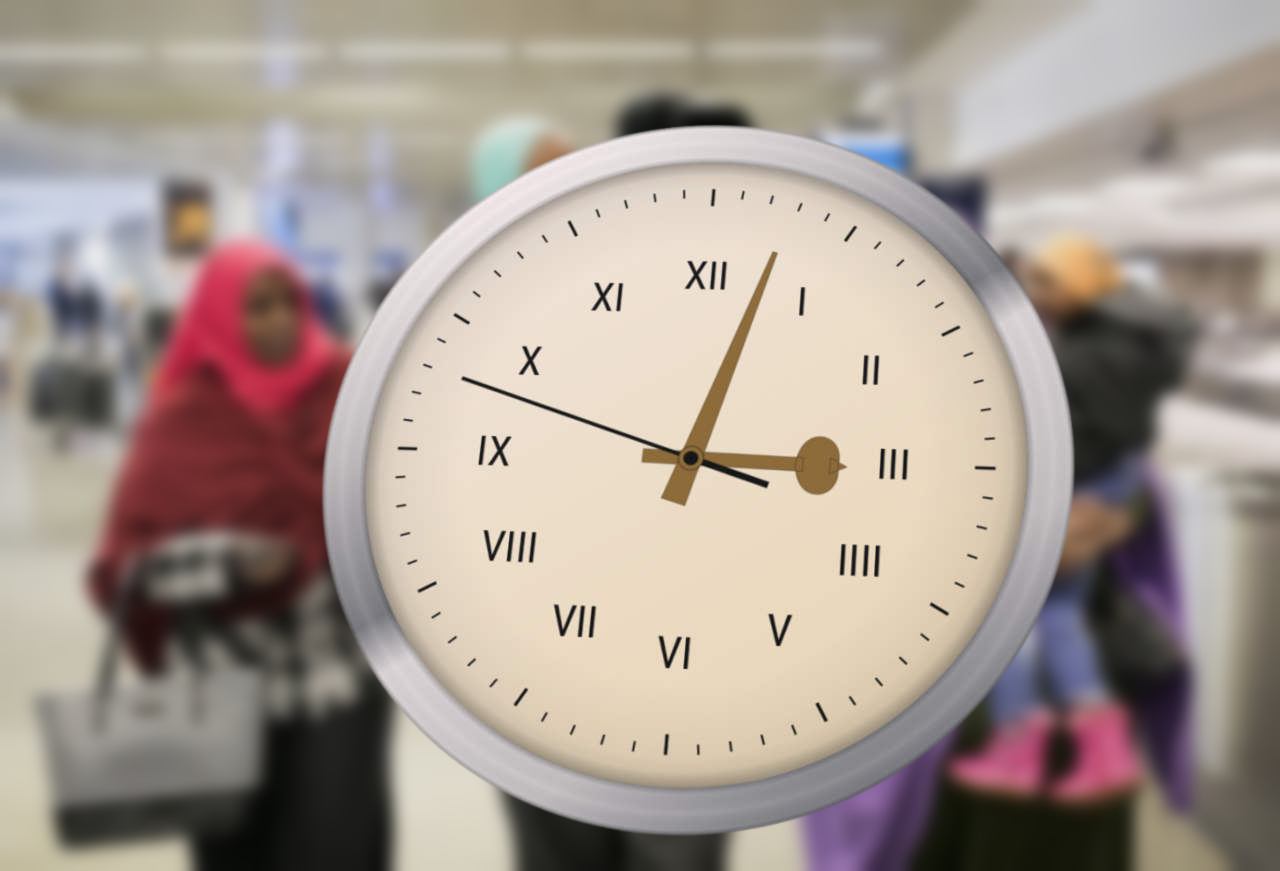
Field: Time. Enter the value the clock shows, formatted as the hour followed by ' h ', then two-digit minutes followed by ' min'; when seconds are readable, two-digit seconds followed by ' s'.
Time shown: 3 h 02 min 48 s
